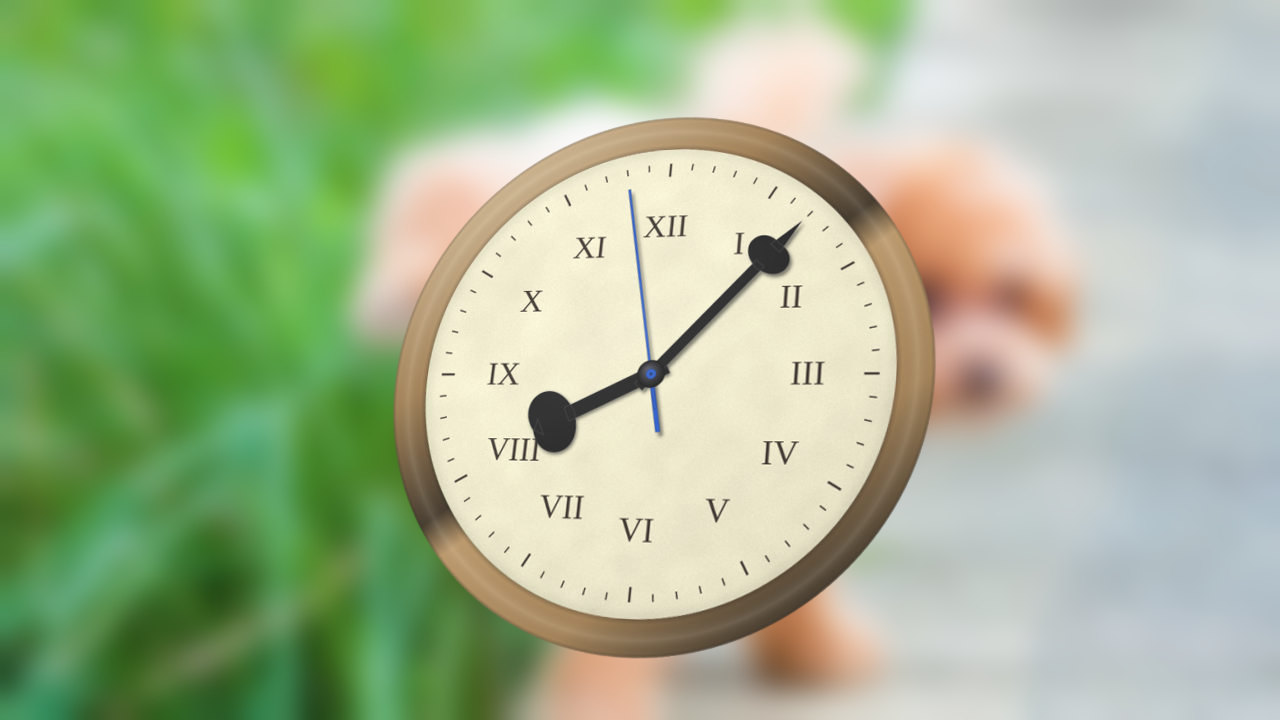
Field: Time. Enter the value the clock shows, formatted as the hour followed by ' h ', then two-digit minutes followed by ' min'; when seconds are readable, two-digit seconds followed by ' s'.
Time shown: 8 h 06 min 58 s
